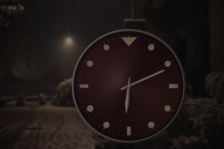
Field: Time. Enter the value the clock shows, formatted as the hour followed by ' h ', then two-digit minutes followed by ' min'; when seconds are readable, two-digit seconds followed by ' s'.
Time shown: 6 h 11 min
